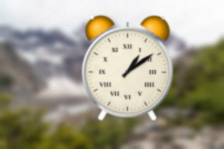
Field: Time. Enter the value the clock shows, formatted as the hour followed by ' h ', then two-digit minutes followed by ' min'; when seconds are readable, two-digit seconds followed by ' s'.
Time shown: 1 h 09 min
